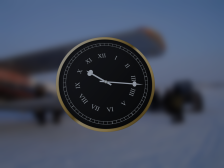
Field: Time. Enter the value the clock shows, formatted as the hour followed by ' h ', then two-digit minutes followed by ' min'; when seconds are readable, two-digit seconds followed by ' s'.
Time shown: 10 h 17 min
